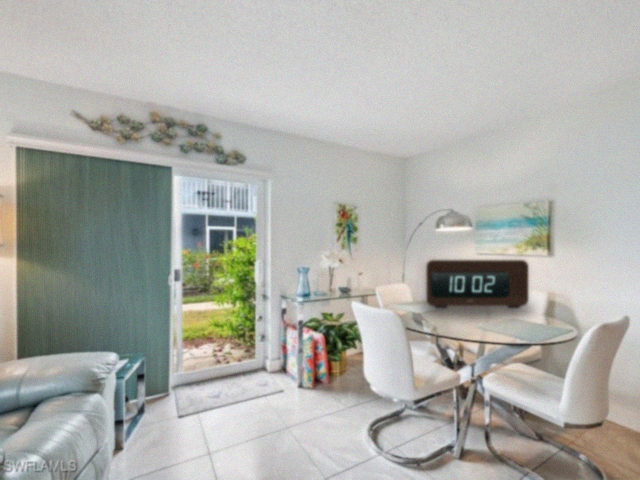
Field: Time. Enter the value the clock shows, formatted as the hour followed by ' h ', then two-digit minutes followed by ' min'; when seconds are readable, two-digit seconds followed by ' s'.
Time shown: 10 h 02 min
